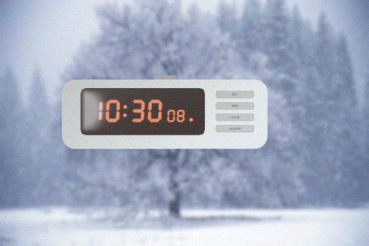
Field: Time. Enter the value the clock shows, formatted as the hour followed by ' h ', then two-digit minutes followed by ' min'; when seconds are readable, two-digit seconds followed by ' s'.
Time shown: 10 h 30 min 08 s
